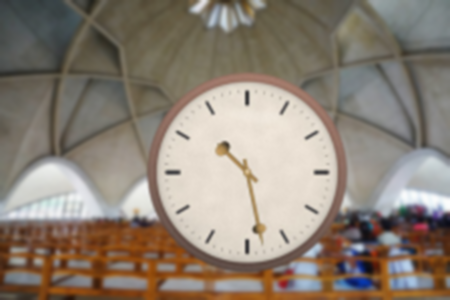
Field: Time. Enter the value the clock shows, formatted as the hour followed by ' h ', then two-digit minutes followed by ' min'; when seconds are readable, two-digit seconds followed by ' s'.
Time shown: 10 h 28 min
